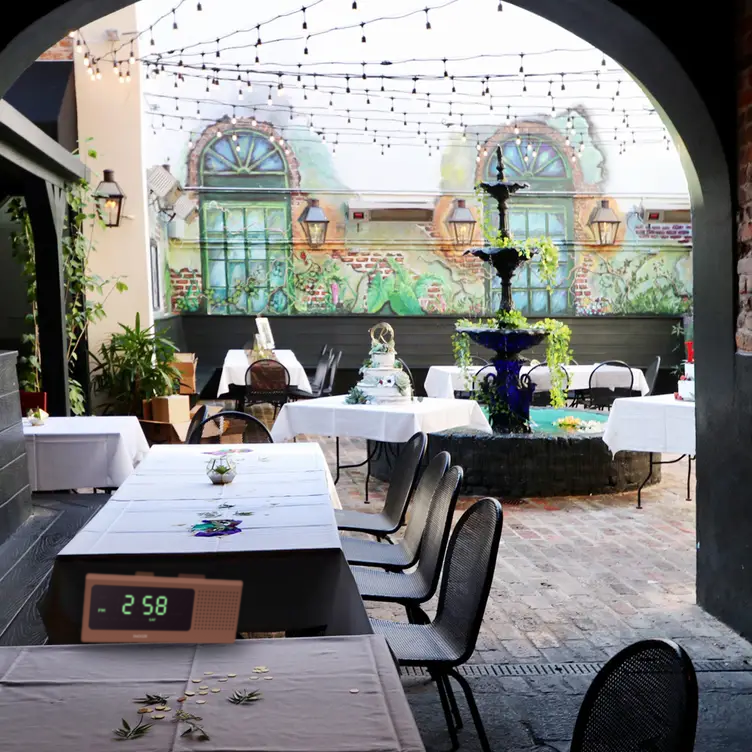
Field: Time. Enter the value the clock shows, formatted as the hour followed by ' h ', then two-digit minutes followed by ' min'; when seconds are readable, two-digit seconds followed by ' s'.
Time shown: 2 h 58 min
